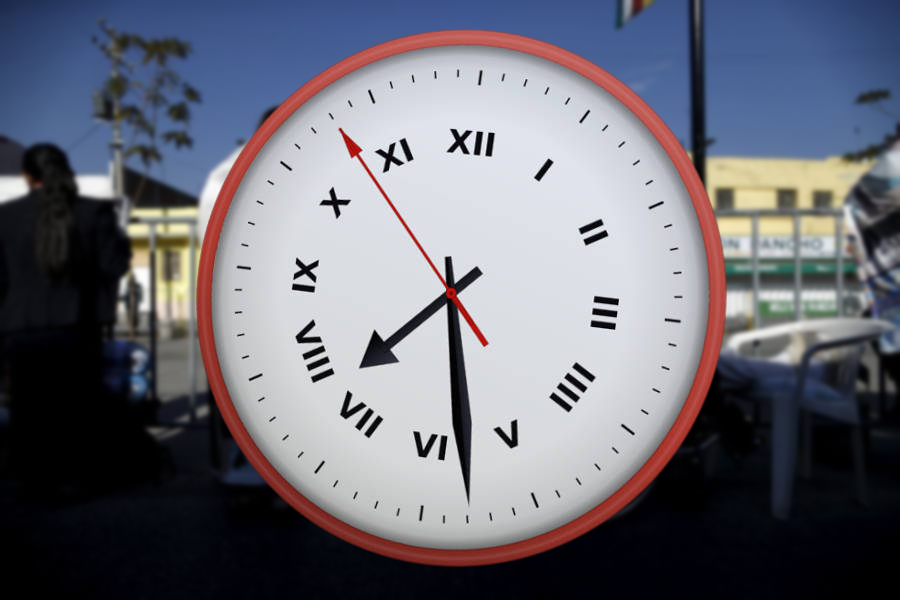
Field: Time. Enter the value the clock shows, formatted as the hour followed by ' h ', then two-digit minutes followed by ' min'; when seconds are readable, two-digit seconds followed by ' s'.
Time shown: 7 h 27 min 53 s
